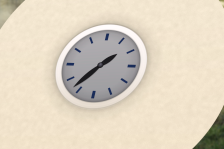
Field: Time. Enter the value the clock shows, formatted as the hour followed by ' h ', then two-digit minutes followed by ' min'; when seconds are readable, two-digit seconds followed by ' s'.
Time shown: 1 h 37 min
